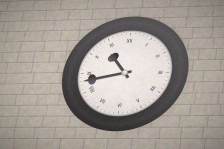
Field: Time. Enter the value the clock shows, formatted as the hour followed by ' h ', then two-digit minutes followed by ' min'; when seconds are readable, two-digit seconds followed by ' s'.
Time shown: 10 h 43 min
